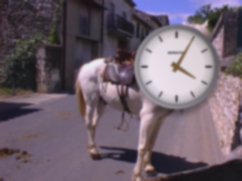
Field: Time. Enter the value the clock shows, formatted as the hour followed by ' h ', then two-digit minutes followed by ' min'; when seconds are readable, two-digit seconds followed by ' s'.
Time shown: 4 h 05 min
